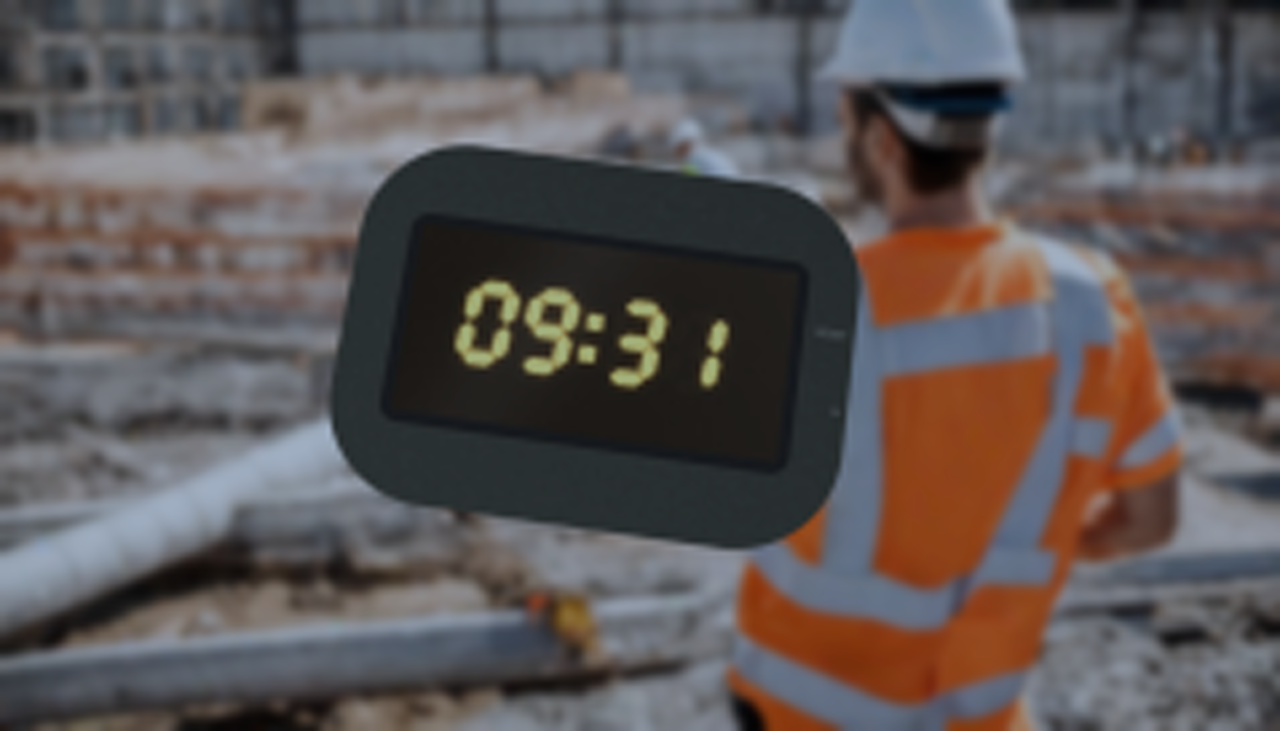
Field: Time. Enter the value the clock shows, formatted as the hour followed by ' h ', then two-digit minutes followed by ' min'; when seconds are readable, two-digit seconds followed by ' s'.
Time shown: 9 h 31 min
